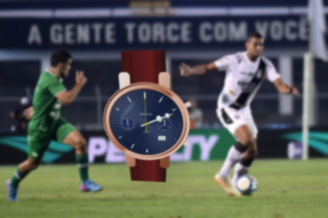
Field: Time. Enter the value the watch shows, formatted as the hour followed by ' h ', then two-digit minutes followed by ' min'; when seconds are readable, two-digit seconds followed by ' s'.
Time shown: 2 h 11 min
